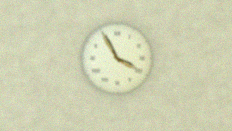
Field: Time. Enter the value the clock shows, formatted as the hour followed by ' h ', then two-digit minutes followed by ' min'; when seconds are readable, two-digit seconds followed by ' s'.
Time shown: 3 h 55 min
